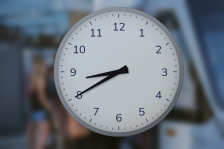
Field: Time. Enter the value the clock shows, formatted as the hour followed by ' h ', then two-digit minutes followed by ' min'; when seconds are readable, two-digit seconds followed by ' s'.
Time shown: 8 h 40 min
